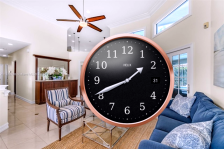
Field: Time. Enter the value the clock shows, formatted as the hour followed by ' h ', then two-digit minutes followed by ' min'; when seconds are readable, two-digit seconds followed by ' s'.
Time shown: 1 h 41 min
